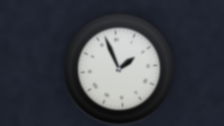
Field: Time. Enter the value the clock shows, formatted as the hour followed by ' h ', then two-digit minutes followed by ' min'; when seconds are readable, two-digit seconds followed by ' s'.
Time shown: 1 h 57 min
